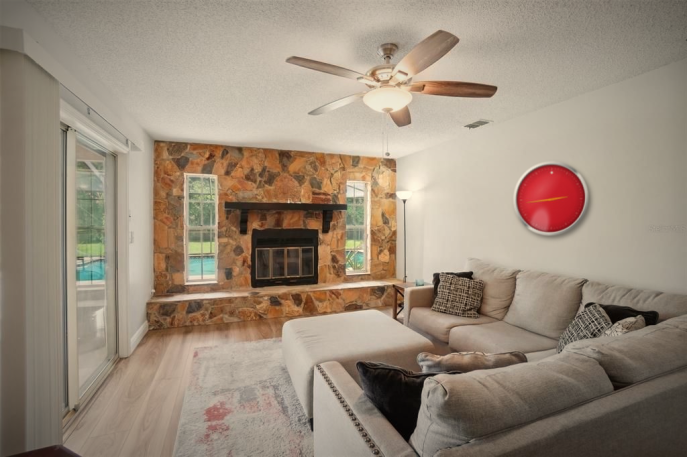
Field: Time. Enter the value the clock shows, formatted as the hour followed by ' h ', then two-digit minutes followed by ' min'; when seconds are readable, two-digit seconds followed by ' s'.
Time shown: 2 h 44 min
